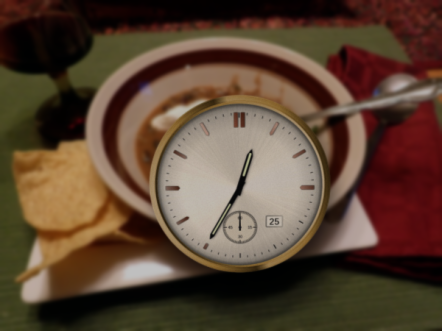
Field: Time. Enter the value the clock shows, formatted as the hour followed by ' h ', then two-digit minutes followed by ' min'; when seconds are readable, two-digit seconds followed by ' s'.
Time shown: 12 h 35 min
